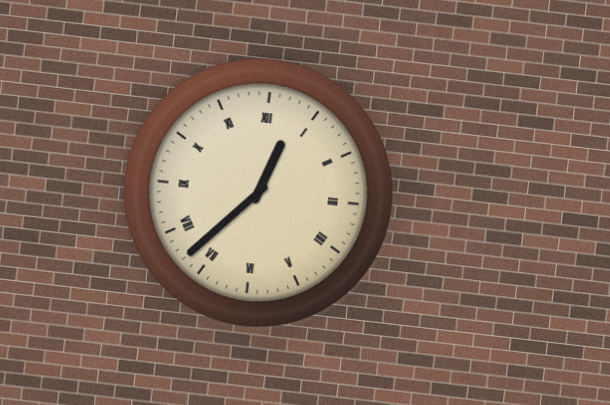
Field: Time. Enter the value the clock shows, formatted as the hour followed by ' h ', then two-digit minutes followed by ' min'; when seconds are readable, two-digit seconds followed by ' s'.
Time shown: 12 h 37 min
